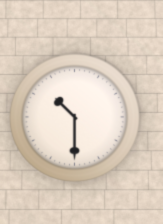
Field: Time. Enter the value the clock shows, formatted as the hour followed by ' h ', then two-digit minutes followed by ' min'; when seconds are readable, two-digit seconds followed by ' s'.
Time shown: 10 h 30 min
